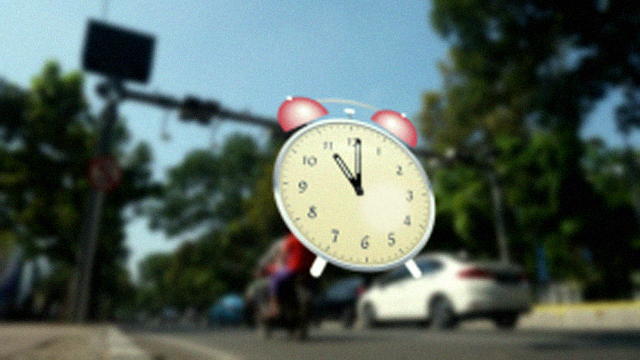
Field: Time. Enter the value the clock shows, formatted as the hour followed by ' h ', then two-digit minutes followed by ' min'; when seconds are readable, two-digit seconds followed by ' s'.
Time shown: 11 h 01 min
